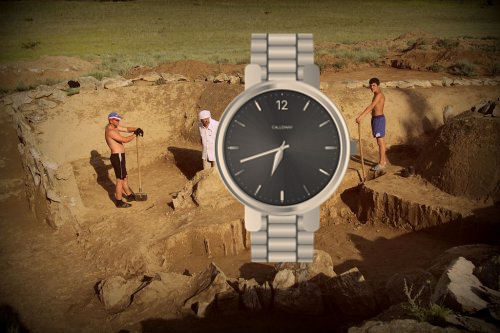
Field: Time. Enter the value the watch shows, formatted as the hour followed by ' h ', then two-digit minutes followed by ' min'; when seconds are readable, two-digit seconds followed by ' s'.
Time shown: 6 h 42 min
